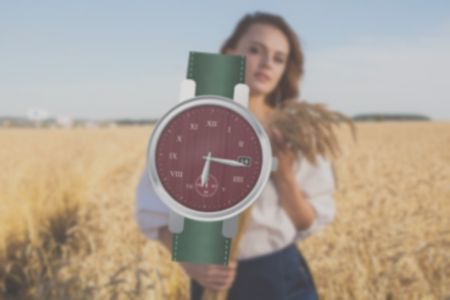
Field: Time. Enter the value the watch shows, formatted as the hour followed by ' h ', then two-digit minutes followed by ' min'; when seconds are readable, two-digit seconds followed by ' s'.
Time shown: 6 h 16 min
